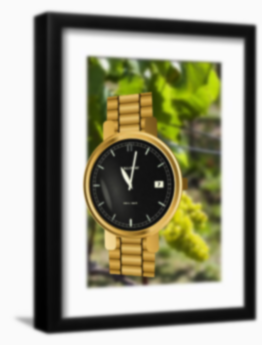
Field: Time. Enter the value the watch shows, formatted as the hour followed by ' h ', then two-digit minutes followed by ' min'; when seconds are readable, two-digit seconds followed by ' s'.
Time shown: 11 h 02 min
